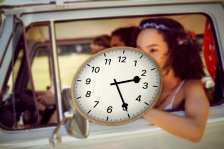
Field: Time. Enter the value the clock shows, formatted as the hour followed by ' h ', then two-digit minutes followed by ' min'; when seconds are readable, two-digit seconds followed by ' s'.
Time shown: 2 h 25 min
